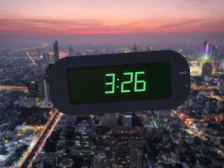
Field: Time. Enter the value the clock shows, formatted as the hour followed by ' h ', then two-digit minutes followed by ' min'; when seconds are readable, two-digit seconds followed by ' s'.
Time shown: 3 h 26 min
